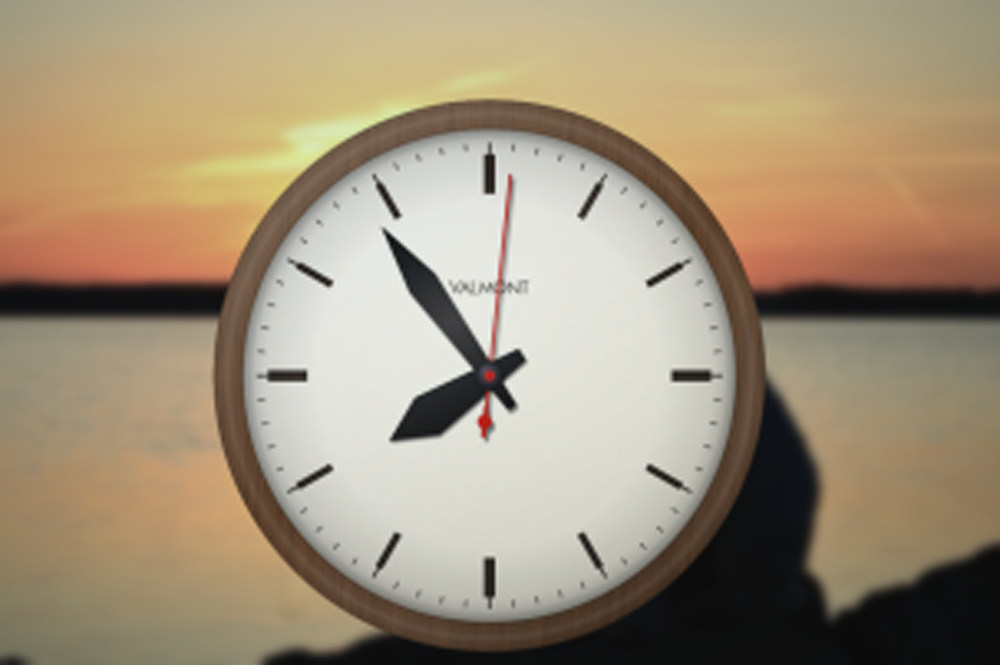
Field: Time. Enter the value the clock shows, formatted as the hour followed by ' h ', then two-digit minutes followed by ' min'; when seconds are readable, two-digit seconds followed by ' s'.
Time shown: 7 h 54 min 01 s
